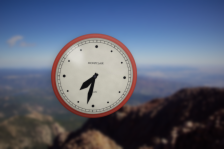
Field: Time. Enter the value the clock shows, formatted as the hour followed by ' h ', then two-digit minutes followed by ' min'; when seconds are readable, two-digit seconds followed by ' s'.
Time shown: 7 h 32 min
